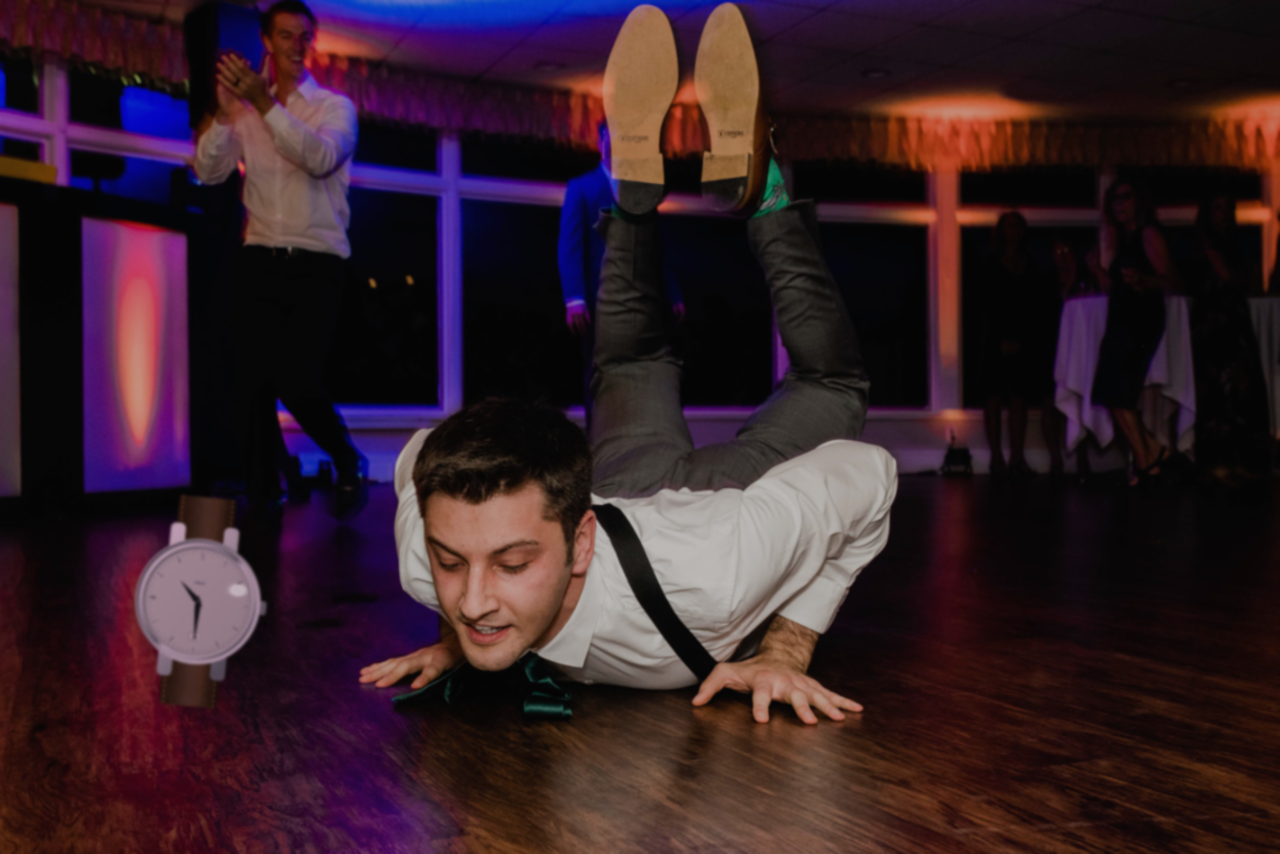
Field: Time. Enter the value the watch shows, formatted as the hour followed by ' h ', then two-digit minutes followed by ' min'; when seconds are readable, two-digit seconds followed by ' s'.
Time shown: 10 h 30 min
